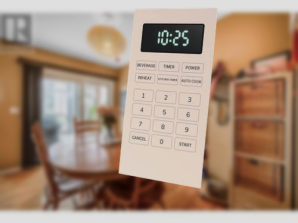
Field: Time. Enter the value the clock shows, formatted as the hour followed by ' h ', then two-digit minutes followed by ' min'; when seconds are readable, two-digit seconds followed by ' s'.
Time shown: 10 h 25 min
